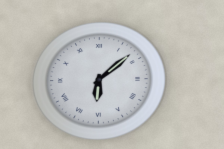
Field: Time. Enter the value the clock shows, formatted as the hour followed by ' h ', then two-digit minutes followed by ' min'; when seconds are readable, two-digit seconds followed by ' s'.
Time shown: 6 h 08 min
